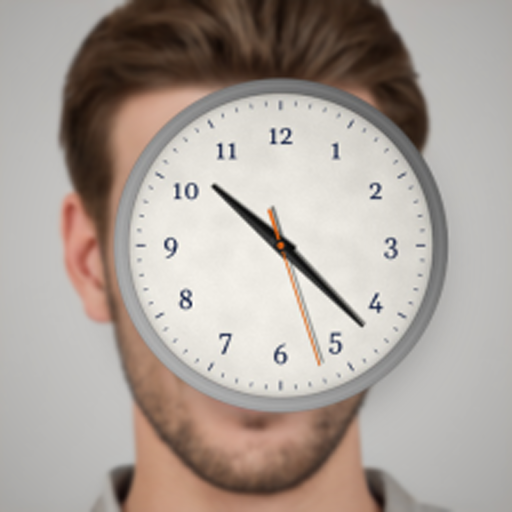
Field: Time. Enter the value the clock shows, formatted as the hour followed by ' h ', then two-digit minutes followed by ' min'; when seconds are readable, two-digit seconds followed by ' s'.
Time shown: 10 h 22 min 27 s
